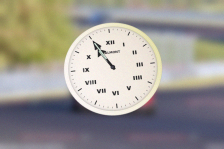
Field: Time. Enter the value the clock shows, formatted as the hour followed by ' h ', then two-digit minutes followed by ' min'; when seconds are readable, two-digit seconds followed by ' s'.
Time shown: 10 h 55 min
